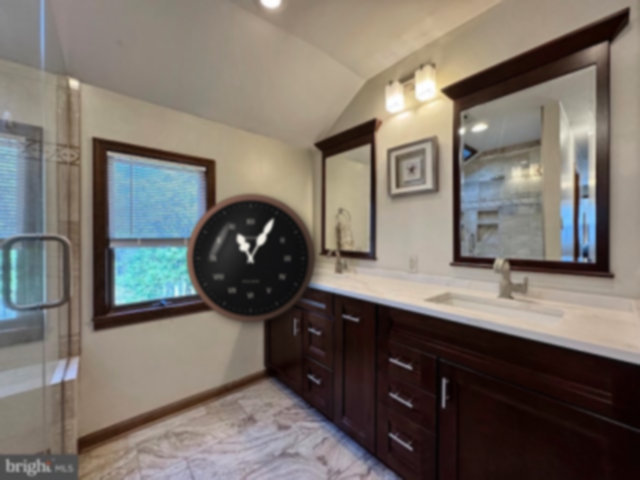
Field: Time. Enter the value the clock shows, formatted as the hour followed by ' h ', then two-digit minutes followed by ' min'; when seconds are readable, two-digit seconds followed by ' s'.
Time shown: 11 h 05 min
